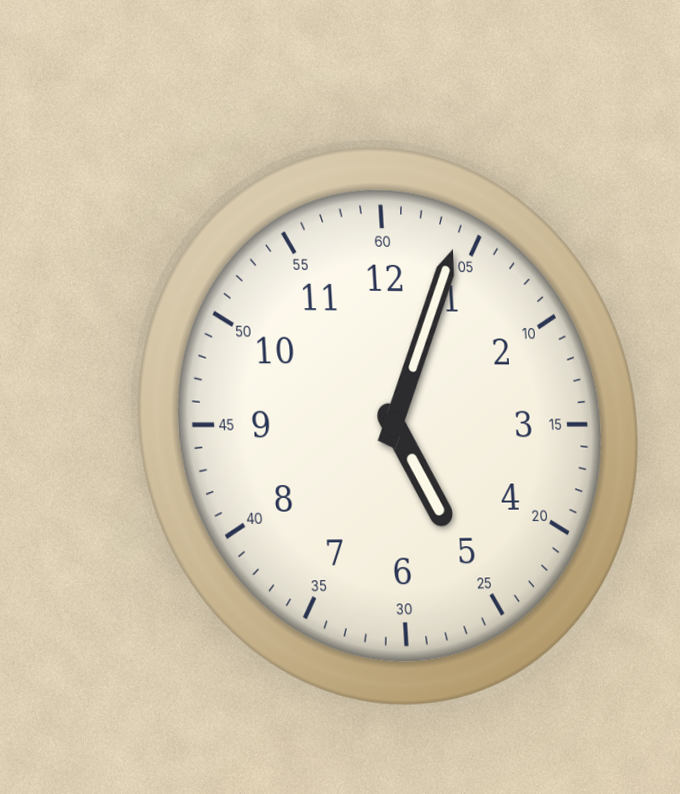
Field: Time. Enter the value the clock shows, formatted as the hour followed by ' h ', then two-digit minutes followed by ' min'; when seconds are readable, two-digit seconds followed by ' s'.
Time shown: 5 h 04 min
